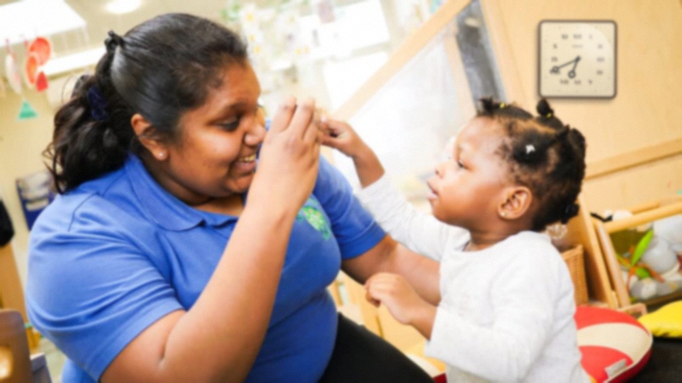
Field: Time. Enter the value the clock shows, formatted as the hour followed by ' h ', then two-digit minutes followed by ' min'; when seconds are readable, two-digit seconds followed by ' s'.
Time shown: 6 h 41 min
